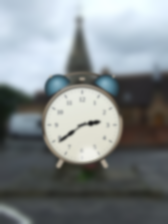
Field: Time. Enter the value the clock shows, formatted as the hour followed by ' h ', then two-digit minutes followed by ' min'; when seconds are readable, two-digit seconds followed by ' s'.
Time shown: 2 h 39 min
